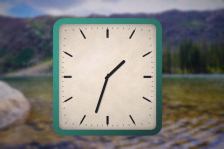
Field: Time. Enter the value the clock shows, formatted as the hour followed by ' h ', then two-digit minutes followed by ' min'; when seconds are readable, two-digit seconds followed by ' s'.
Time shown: 1 h 33 min
